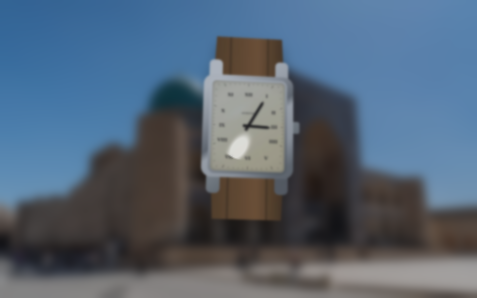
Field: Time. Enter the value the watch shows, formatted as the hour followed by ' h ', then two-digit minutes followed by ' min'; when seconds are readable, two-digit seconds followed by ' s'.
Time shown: 3 h 05 min
